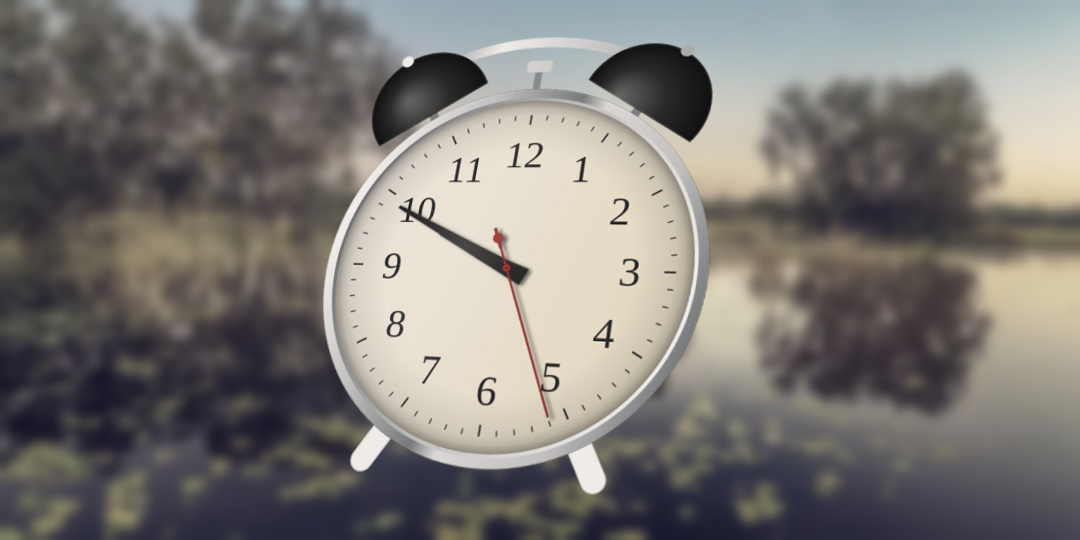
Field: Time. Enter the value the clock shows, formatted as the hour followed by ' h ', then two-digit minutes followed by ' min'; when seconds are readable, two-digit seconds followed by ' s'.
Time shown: 9 h 49 min 26 s
